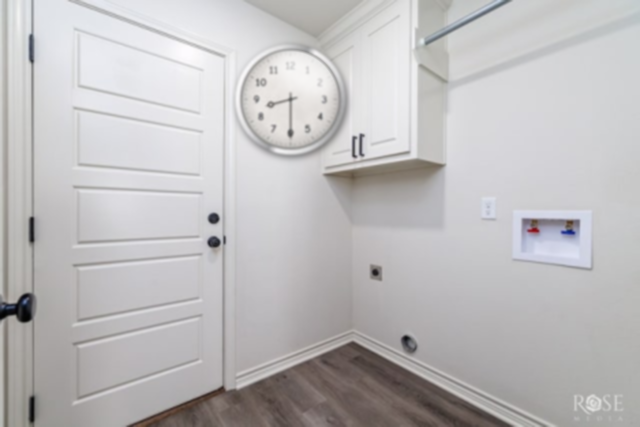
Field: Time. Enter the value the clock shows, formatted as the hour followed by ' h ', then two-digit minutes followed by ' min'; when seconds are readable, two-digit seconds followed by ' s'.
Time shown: 8 h 30 min
